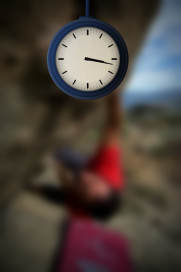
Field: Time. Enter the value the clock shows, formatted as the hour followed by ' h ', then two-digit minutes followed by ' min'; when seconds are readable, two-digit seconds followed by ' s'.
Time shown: 3 h 17 min
